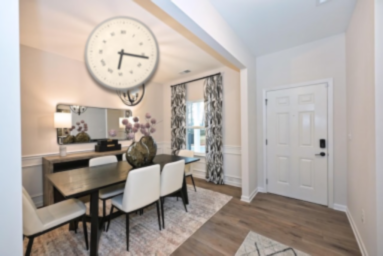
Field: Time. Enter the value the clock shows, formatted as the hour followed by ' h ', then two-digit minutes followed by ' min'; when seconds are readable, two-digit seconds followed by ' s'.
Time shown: 6 h 16 min
